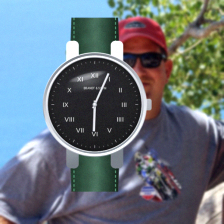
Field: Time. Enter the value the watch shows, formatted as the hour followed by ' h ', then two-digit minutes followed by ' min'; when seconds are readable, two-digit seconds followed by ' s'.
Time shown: 6 h 04 min
